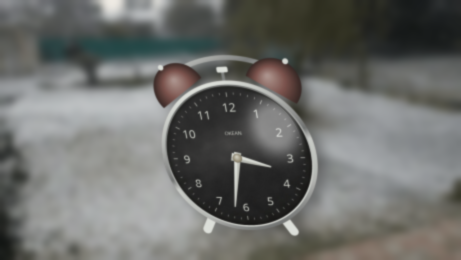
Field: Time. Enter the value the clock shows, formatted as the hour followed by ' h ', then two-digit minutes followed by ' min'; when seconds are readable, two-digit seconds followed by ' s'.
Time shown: 3 h 32 min
